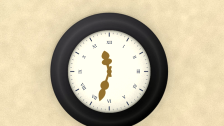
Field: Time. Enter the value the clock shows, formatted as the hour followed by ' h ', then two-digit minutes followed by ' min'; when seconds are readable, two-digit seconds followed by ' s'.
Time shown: 11 h 33 min
